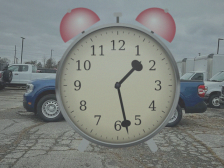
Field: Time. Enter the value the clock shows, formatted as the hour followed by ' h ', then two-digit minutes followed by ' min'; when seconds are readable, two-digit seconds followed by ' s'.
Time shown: 1 h 28 min
